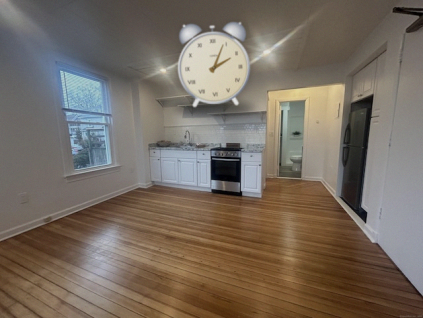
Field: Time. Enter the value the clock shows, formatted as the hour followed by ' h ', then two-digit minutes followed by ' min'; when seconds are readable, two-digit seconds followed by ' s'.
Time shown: 2 h 04 min
